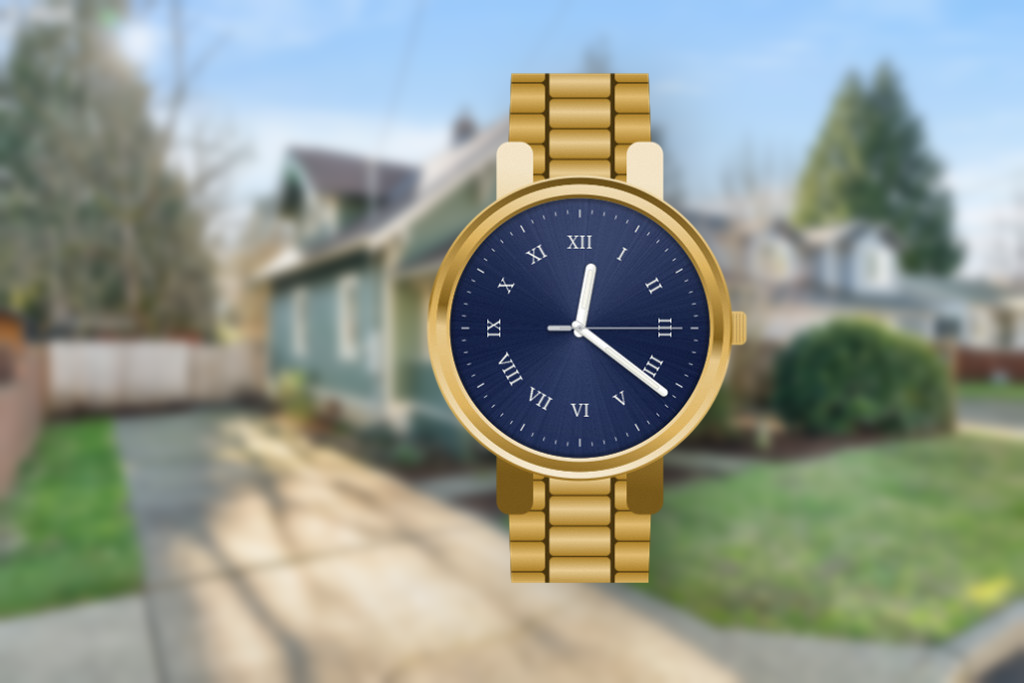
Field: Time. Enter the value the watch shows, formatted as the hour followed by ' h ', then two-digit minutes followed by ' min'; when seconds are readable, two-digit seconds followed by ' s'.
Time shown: 12 h 21 min 15 s
